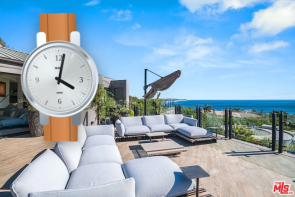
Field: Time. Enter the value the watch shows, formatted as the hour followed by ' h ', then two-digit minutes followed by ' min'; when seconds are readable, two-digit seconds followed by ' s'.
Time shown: 4 h 02 min
